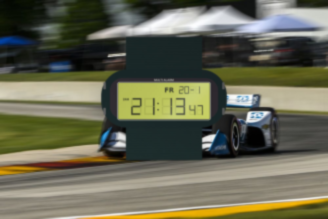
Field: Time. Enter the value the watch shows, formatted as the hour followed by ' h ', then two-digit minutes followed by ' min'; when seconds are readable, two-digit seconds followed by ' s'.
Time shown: 21 h 13 min 47 s
